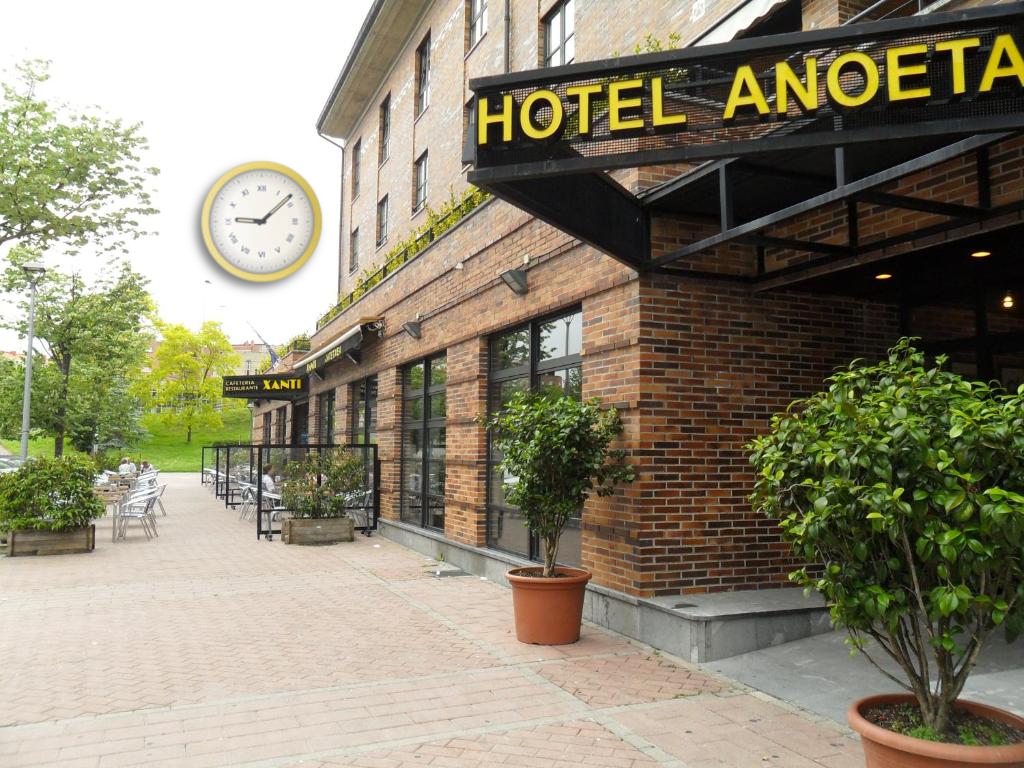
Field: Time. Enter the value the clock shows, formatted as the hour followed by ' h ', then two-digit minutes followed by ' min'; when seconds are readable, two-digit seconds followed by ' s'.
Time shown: 9 h 08 min
